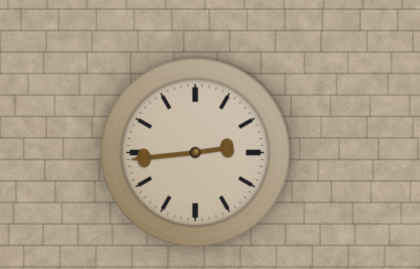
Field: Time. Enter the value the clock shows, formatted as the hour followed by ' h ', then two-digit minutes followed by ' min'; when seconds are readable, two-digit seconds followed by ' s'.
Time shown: 2 h 44 min
